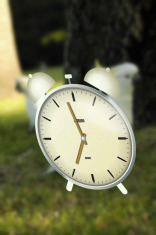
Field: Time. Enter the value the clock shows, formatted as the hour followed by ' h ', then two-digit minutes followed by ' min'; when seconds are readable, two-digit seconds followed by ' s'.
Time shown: 6 h 58 min
